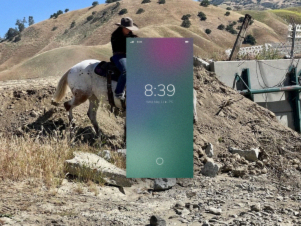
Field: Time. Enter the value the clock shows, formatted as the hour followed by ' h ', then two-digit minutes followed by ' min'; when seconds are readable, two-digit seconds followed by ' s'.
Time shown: 8 h 39 min
